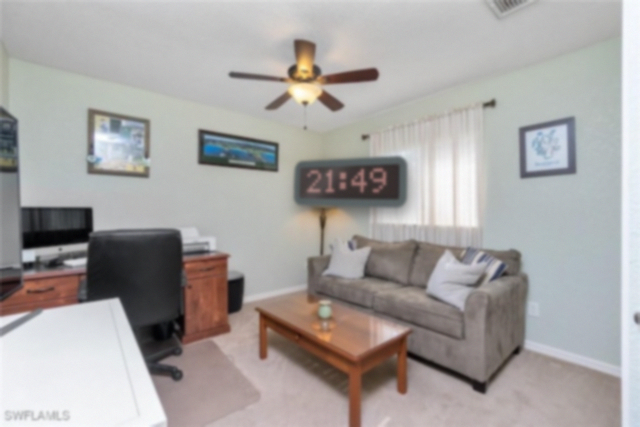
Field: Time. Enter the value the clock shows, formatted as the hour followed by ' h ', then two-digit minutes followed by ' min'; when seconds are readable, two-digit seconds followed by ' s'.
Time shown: 21 h 49 min
